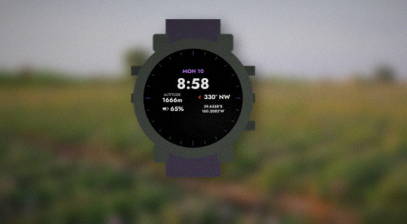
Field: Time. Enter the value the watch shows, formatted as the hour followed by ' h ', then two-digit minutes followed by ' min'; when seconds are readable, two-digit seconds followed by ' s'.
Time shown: 8 h 58 min
